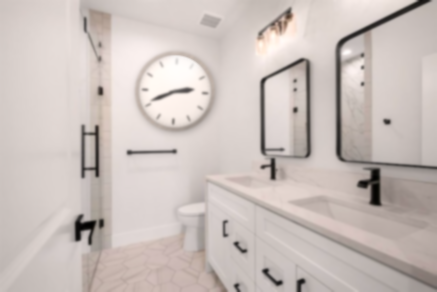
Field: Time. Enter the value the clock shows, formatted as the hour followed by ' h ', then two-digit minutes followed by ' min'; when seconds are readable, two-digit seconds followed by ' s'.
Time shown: 2 h 41 min
